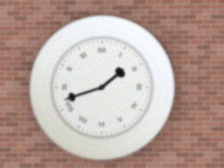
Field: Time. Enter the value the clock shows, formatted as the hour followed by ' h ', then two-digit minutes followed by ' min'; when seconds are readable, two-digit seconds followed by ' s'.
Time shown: 1 h 42 min
